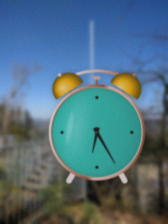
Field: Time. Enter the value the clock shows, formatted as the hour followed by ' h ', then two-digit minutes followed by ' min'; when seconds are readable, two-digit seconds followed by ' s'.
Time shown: 6 h 25 min
